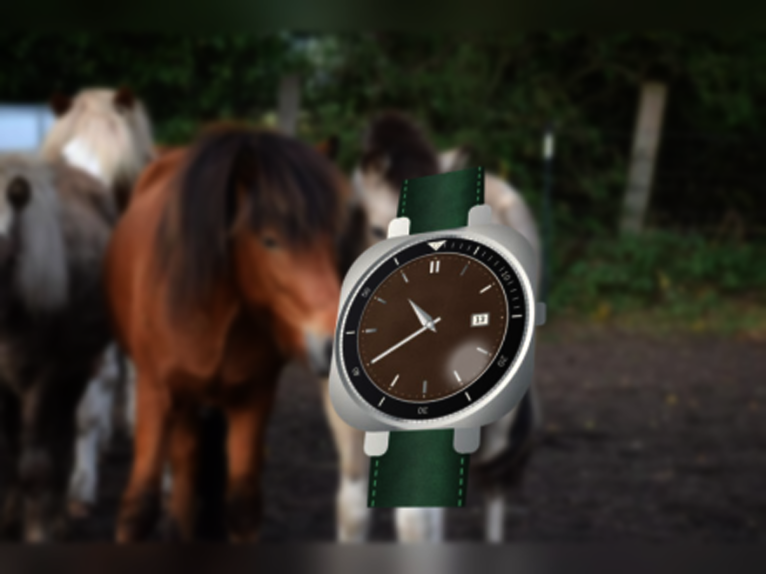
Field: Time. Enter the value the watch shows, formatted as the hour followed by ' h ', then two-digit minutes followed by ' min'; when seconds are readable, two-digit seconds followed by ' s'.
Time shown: 10 h 40 min
